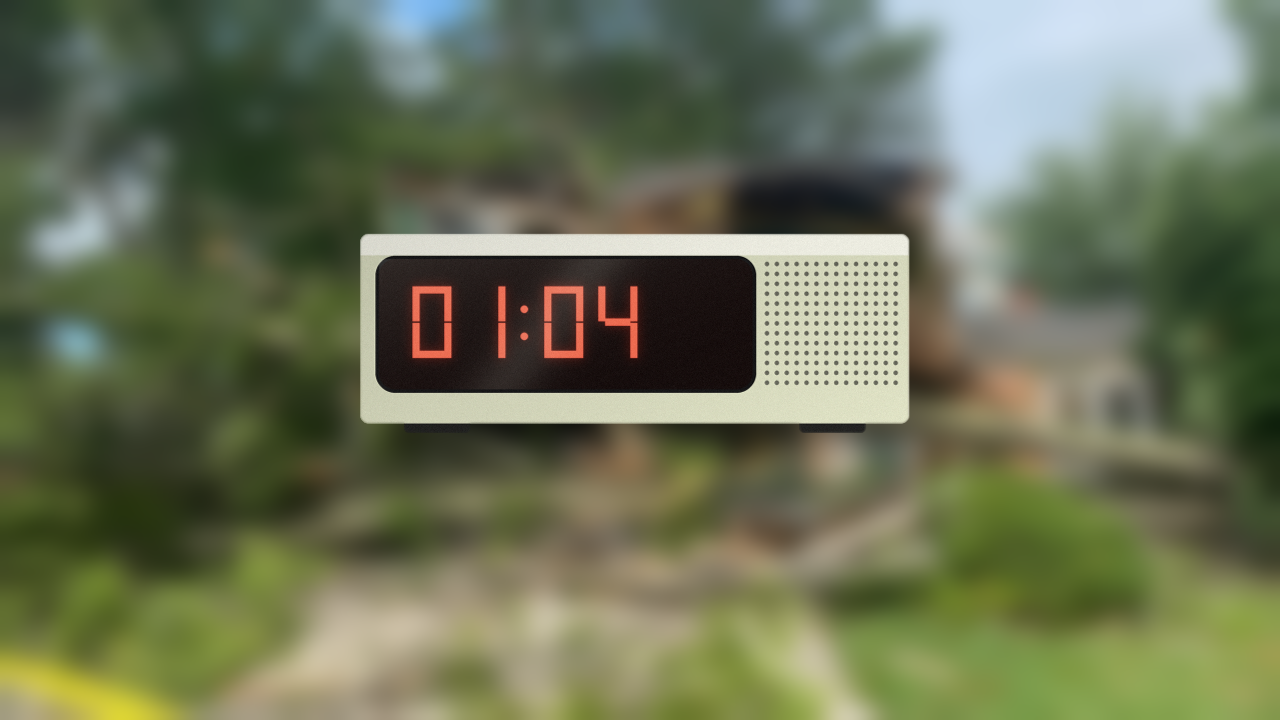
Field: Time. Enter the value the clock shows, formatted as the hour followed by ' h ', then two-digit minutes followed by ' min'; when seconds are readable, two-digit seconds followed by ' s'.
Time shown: 1 h 04 min
